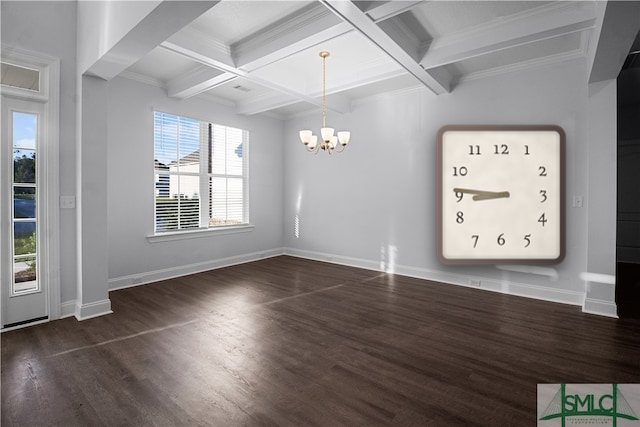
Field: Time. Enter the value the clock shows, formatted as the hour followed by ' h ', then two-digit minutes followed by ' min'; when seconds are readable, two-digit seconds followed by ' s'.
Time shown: 8 h 46 min
